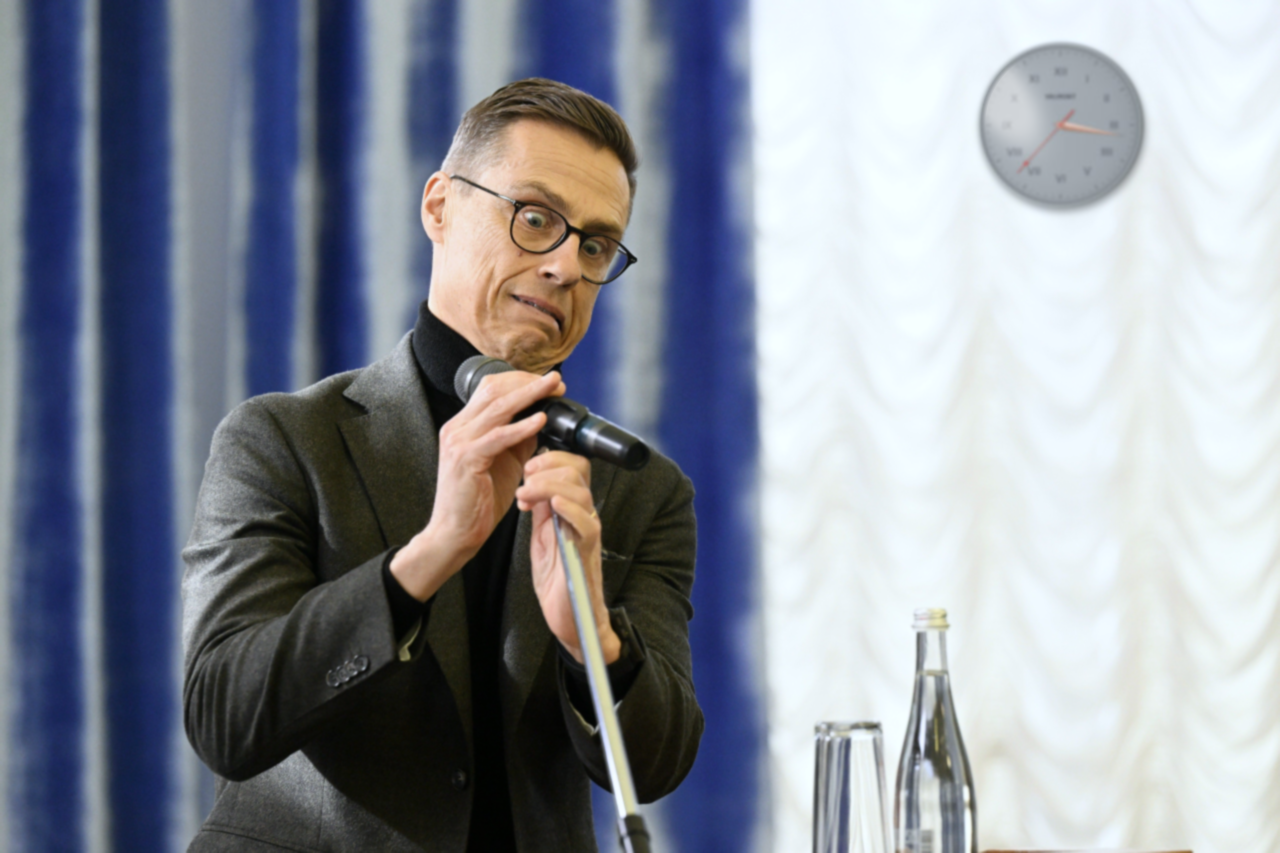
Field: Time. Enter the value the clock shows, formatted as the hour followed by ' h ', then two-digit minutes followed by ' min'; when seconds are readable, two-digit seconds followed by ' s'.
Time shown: 3 h 16 min 37 s
